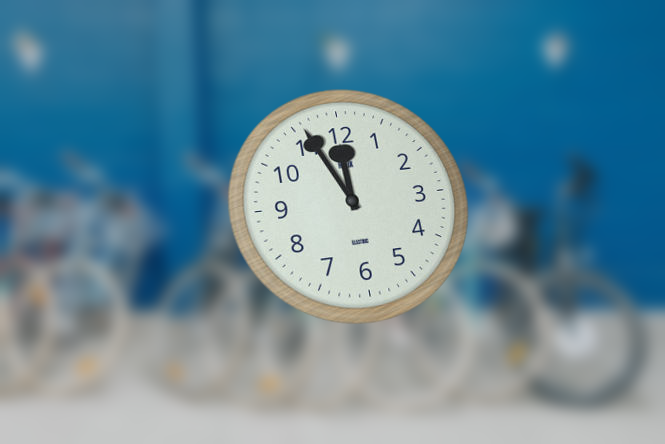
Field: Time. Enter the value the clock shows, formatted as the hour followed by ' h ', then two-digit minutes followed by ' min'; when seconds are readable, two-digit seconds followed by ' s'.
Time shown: 11 h 56 min
